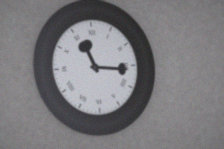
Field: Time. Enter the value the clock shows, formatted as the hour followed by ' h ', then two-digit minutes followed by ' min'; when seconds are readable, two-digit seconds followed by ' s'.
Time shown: 11 h 16 min
